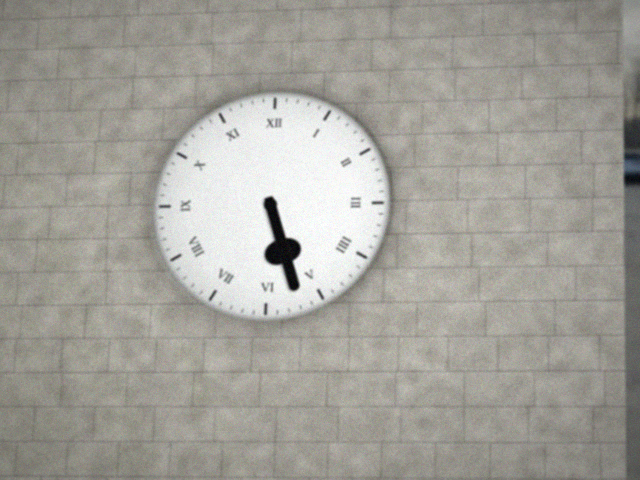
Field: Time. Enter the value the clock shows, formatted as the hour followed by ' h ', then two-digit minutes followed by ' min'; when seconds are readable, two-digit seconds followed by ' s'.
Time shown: 5 h 27 min
